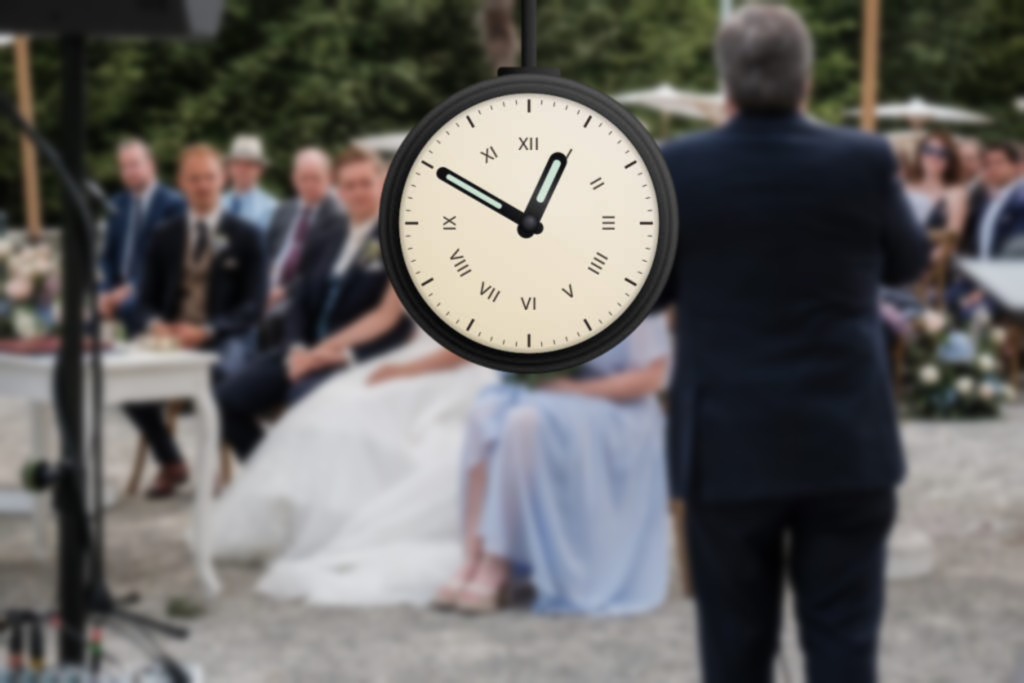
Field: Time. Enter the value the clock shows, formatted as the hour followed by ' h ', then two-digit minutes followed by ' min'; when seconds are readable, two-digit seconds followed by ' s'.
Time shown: 12 h 50 min
